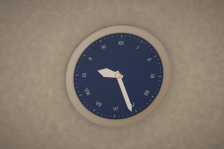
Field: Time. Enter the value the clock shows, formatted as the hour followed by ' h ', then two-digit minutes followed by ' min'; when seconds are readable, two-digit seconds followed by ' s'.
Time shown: 9 h 26 min
